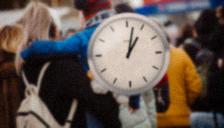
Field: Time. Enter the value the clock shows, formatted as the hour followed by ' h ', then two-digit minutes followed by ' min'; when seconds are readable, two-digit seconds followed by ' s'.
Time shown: 1 h 02 min
